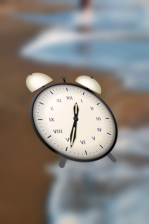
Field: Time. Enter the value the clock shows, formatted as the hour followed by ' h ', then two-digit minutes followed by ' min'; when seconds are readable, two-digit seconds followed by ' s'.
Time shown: 12 h 34 min
